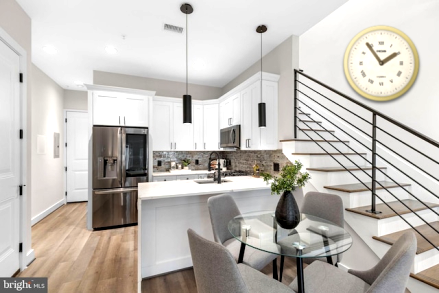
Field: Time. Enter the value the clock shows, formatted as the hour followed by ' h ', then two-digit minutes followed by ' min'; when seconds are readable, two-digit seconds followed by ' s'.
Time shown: 1 h 54 min
